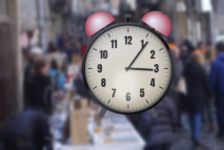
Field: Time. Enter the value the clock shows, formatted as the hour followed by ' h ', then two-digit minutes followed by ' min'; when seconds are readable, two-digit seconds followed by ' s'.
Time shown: 3 h 06 min
